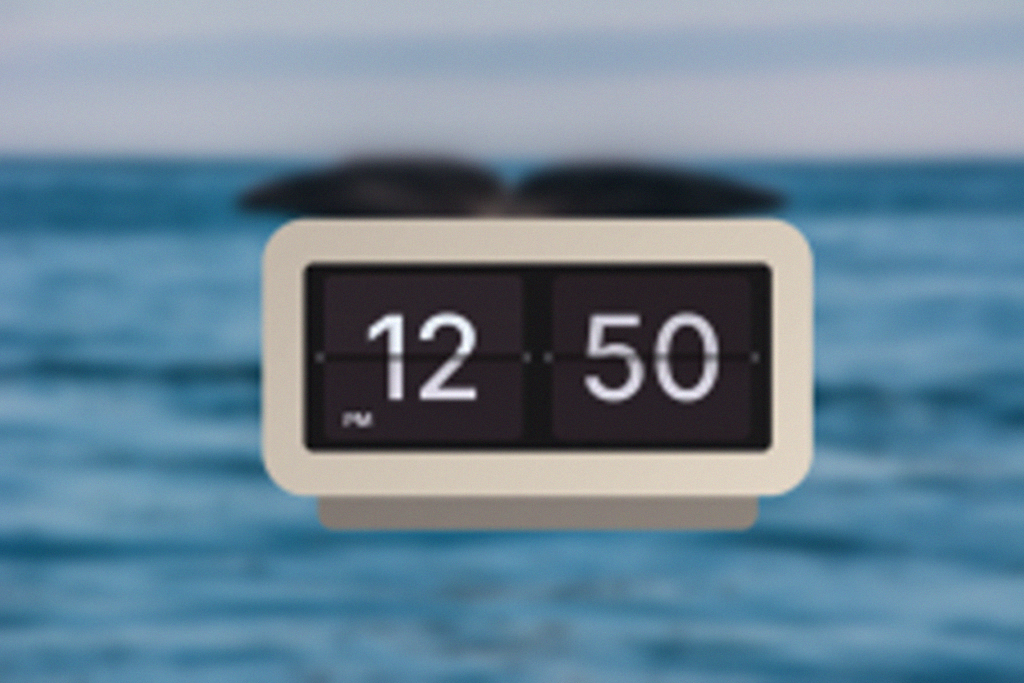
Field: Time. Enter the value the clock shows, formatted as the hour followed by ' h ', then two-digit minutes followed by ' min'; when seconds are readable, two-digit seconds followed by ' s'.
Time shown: 12 h 50 min
